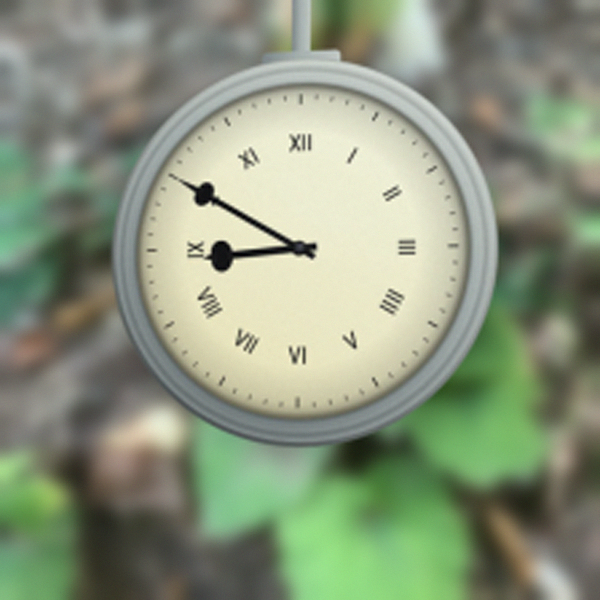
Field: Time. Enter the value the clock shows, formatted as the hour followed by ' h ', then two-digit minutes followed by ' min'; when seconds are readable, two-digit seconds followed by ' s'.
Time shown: 8 h 50 min
